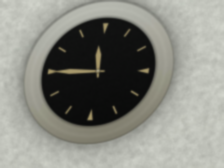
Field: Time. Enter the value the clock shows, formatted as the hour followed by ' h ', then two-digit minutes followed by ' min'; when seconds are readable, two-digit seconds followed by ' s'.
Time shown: 11 h 45 min
